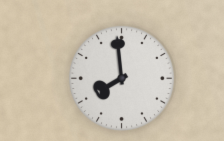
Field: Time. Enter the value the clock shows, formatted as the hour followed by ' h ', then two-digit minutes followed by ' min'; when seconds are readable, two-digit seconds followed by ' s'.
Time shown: 7 h 59 min
